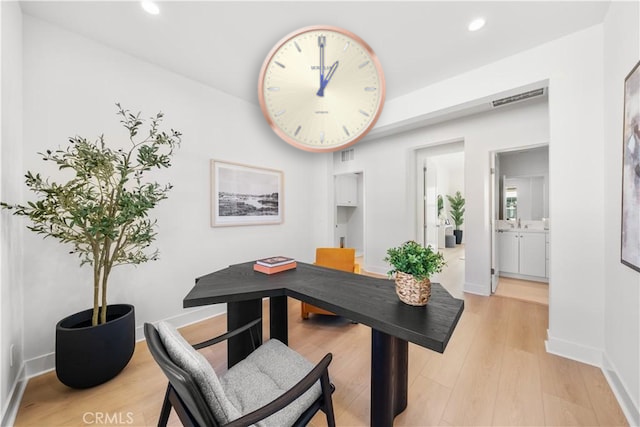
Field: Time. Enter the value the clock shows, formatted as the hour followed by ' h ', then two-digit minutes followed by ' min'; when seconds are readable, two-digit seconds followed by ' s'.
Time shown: 1 h 00 min
